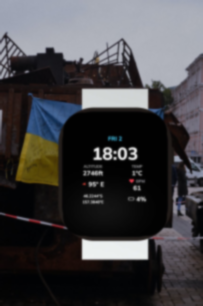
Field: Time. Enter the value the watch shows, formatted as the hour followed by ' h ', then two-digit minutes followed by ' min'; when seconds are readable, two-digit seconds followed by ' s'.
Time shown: 18 h 03 min
